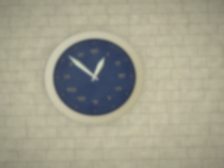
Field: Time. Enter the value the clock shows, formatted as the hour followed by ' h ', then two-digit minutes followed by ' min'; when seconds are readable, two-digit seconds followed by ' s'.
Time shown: 12 h 52 min
